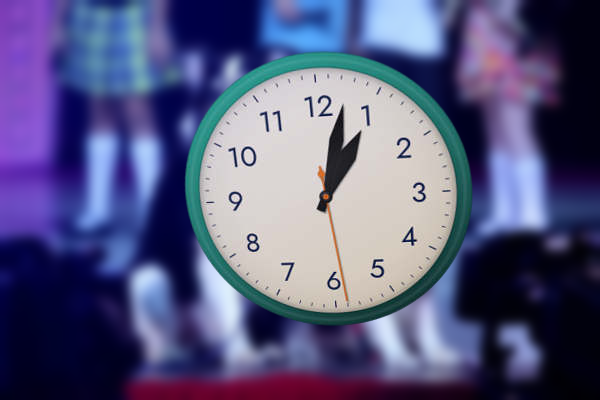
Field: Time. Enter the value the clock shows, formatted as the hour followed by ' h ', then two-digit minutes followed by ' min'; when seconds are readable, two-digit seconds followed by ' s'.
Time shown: 1 h 02 min 29 s
